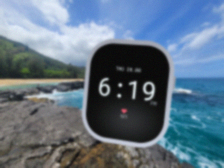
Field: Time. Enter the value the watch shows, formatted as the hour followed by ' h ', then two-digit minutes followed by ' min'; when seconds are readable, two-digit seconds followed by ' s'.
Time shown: 6 h 19 min
